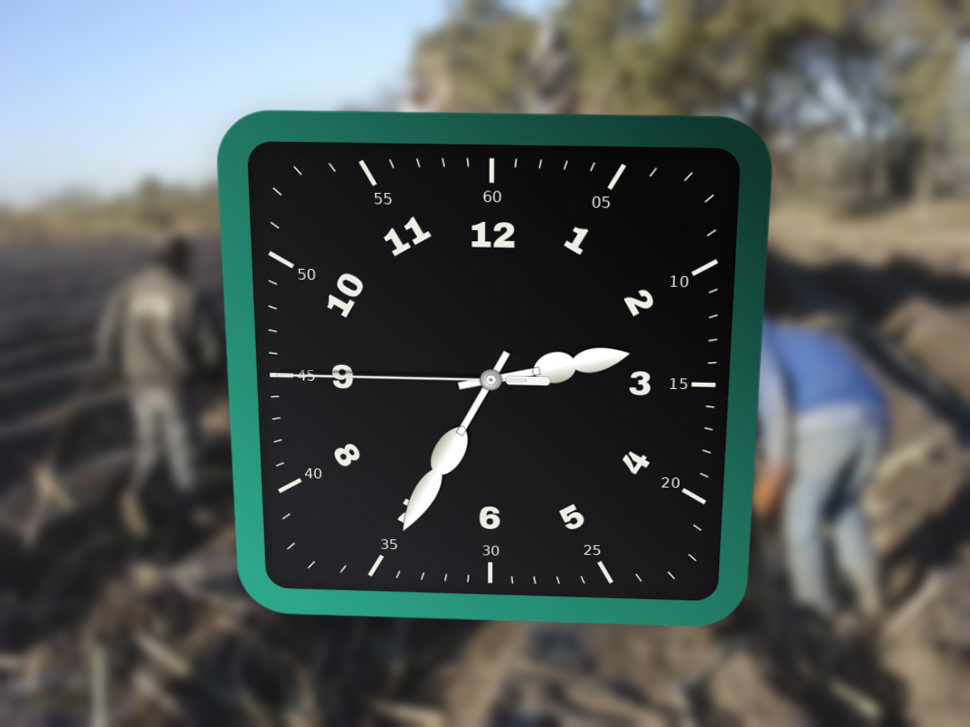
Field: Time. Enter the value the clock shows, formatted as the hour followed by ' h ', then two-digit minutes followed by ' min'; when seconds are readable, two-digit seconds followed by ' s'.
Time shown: 2 h 34 min 45 s
